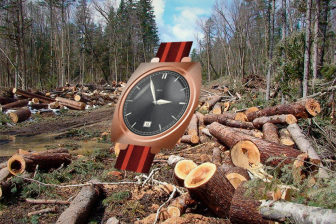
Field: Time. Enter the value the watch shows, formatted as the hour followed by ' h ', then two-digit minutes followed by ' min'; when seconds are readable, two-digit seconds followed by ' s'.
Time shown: 2 h 55 min
